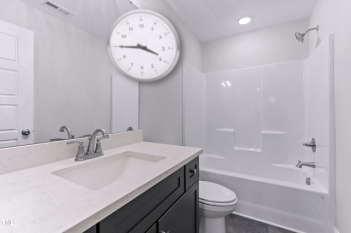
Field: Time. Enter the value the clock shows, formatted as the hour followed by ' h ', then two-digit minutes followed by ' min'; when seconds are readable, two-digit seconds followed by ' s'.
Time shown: 3 h 45 min
